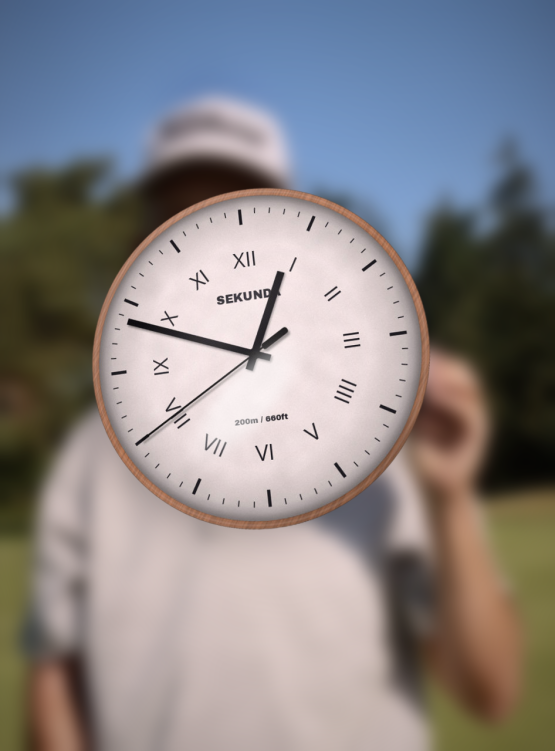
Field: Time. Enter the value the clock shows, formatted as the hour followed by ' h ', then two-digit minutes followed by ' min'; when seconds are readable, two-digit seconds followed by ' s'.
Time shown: 12 h 48 min 40 s
